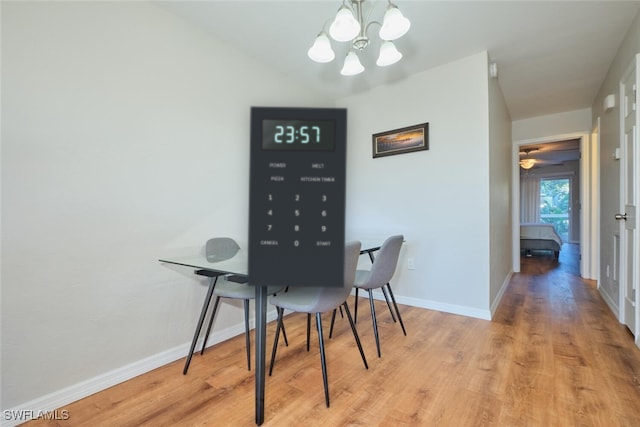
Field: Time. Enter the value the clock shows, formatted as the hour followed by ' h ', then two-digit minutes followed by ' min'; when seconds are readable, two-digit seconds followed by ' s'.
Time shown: 23 h 57 min
